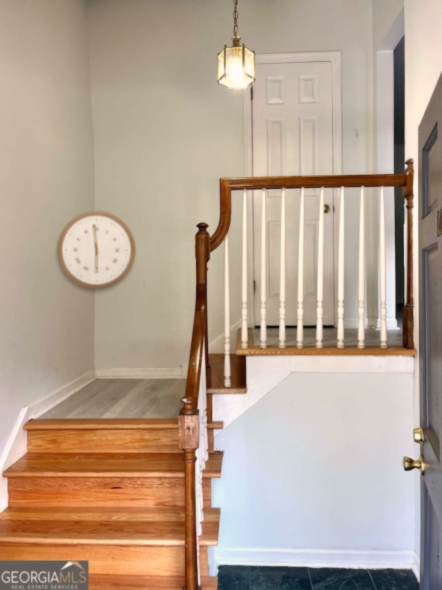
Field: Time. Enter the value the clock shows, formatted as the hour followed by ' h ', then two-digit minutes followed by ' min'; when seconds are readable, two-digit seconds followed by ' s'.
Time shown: 5 h 59 min
